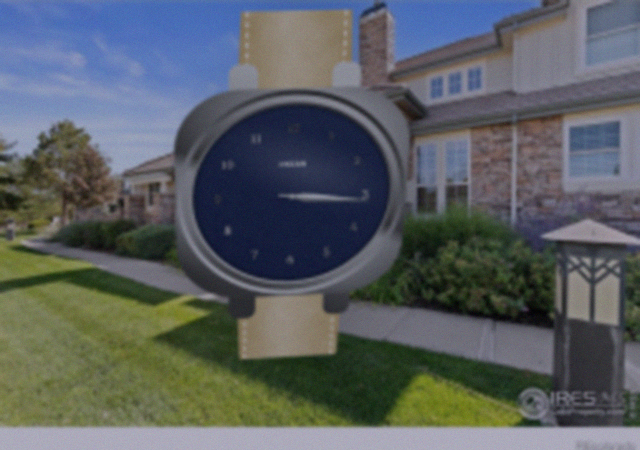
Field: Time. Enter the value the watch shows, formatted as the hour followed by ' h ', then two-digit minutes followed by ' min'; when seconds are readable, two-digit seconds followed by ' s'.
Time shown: 3 h 16 min
